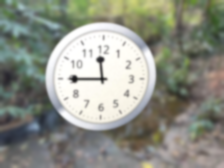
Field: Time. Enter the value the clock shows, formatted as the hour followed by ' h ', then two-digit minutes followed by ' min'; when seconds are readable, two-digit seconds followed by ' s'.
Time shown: 11 h 45 min
